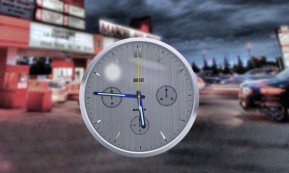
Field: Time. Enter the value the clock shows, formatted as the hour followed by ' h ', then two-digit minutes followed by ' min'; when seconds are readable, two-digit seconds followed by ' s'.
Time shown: 5 h 46 min
